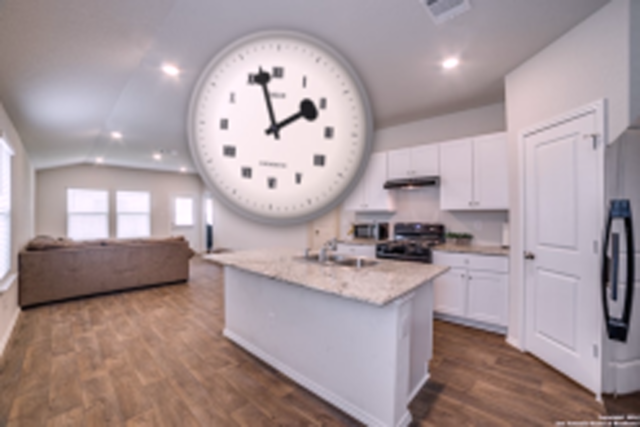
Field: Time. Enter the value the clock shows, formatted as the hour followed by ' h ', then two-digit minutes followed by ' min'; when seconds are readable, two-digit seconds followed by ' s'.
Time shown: 1 h 57 min
